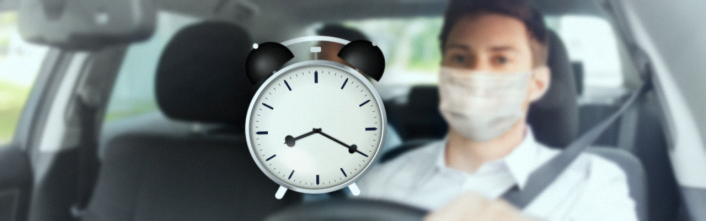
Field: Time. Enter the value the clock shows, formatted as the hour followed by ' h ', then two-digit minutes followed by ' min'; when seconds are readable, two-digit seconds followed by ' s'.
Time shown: 8 h 20 min
